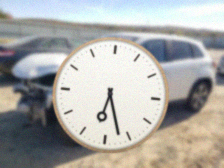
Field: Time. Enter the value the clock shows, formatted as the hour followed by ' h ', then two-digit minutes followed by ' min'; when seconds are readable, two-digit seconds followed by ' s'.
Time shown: 6 h 27 min
